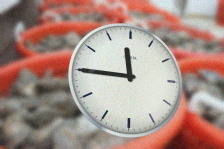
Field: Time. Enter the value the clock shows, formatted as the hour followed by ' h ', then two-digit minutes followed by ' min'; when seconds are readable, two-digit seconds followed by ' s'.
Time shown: 11 h 45 min
